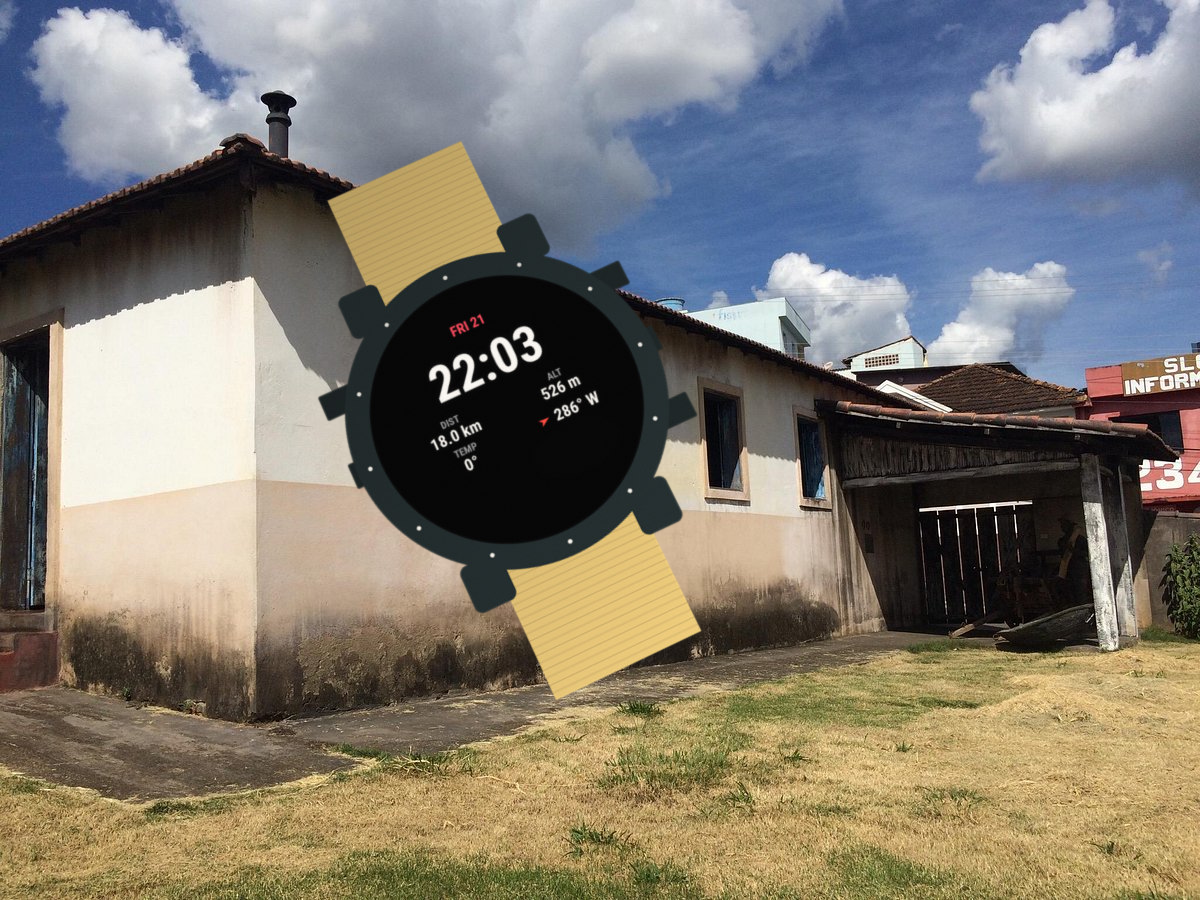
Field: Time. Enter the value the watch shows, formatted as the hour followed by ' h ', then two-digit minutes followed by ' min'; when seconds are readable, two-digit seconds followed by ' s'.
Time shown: 22 h 03 min
